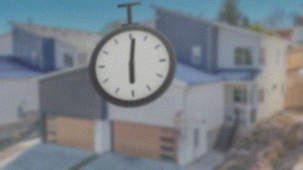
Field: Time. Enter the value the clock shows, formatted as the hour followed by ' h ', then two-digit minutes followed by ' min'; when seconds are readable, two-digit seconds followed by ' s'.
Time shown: 6 h 01 min
